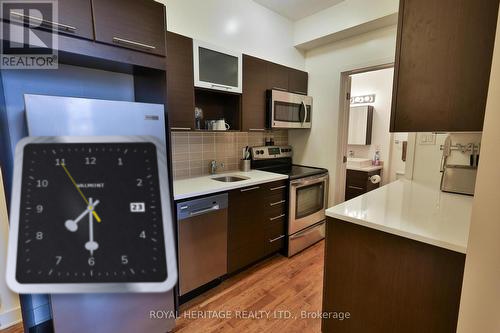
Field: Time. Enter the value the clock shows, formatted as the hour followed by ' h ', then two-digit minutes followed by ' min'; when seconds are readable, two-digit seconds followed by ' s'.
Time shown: 7 h 29 min 55 s
